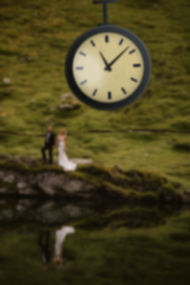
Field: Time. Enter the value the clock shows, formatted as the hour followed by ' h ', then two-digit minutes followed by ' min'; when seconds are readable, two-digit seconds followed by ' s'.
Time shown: 11 h 08 min
